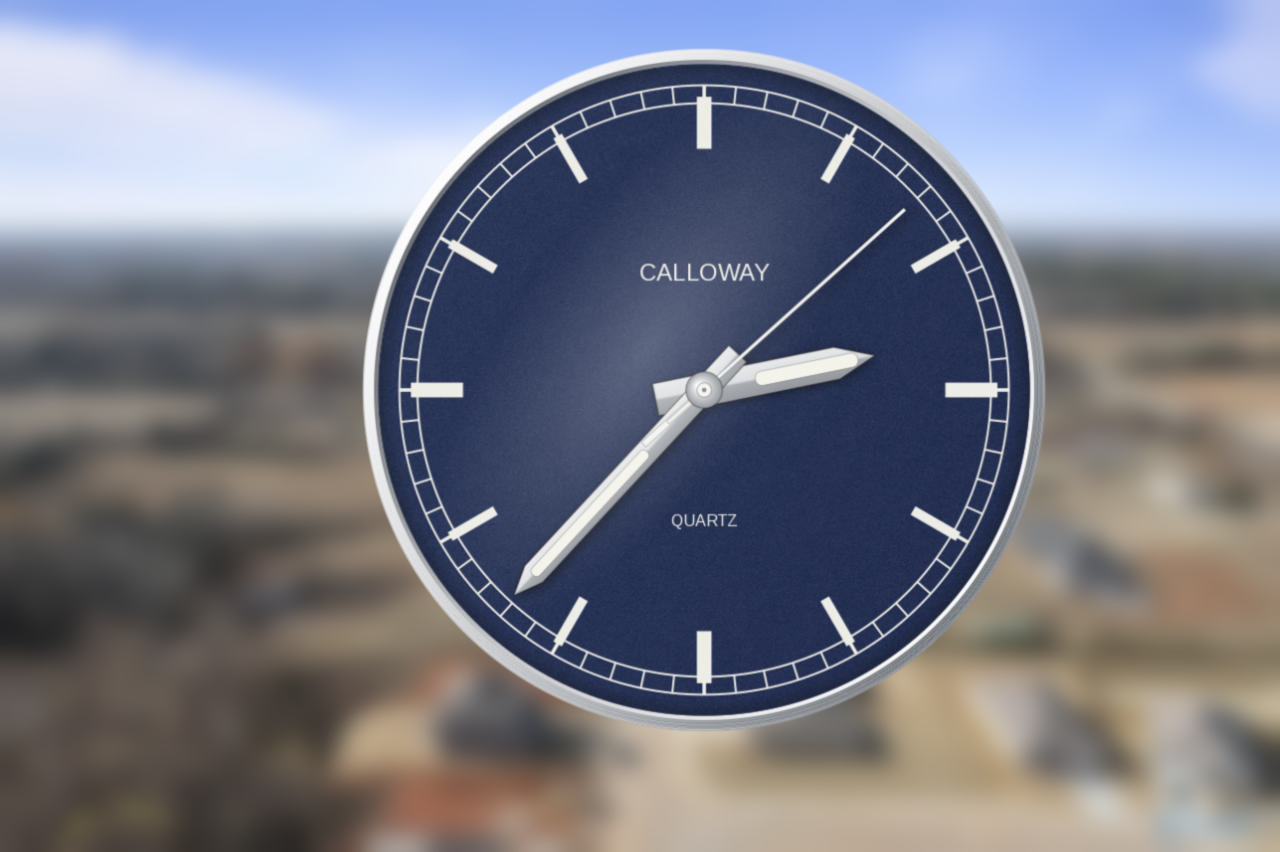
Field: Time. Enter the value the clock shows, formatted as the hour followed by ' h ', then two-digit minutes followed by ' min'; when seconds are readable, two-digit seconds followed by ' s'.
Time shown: 2 h 37 min 08 s
